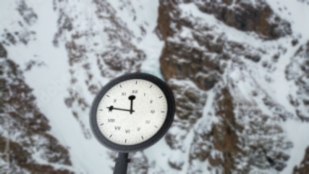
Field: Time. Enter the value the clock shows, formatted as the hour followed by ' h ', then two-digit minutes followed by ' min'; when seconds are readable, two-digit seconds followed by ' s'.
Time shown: 11 h 46 min
